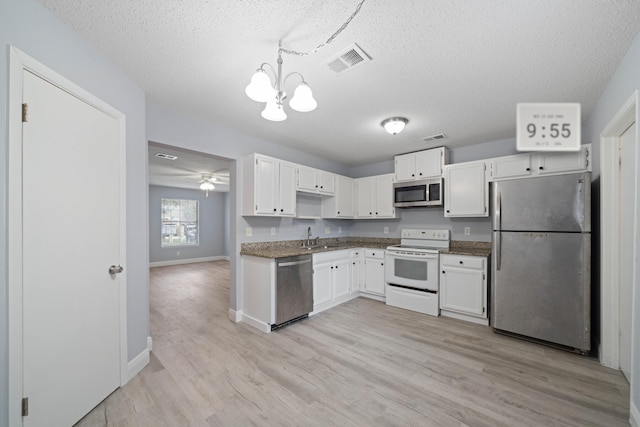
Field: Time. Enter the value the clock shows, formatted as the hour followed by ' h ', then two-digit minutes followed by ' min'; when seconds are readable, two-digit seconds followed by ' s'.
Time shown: 9 h 55 min
